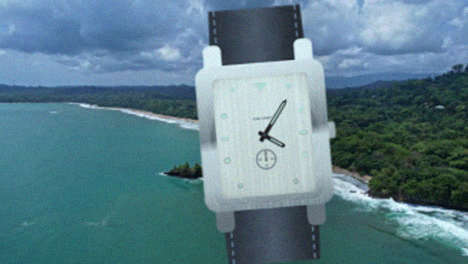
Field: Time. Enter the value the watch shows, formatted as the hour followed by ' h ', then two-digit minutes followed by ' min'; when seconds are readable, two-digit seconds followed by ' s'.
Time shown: 4 h 06 min
